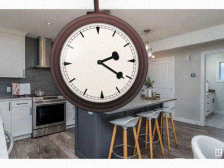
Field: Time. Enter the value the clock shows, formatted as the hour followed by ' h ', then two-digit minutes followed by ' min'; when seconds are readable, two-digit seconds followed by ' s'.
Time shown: 2 h 21 min
